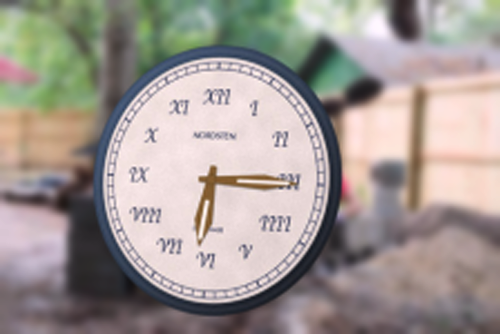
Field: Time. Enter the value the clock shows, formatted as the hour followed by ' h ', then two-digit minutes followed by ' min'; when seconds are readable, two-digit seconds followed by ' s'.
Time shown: 6 h 15 min
